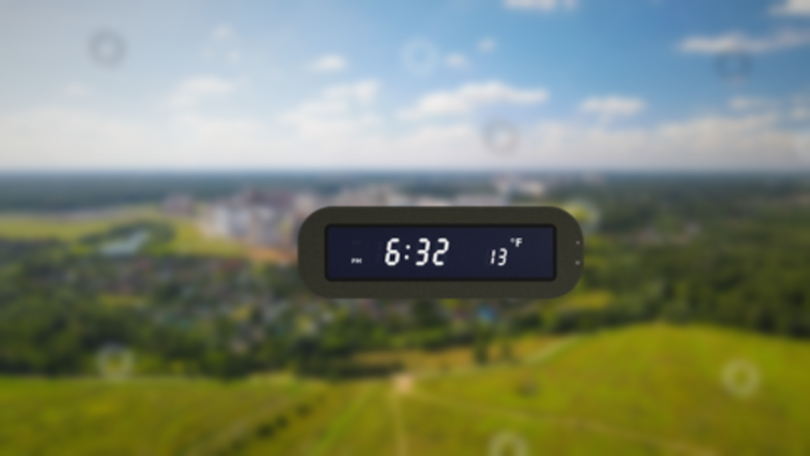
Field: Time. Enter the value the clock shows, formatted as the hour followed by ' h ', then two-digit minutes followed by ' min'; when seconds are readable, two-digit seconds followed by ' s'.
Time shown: 6 h 32 min
